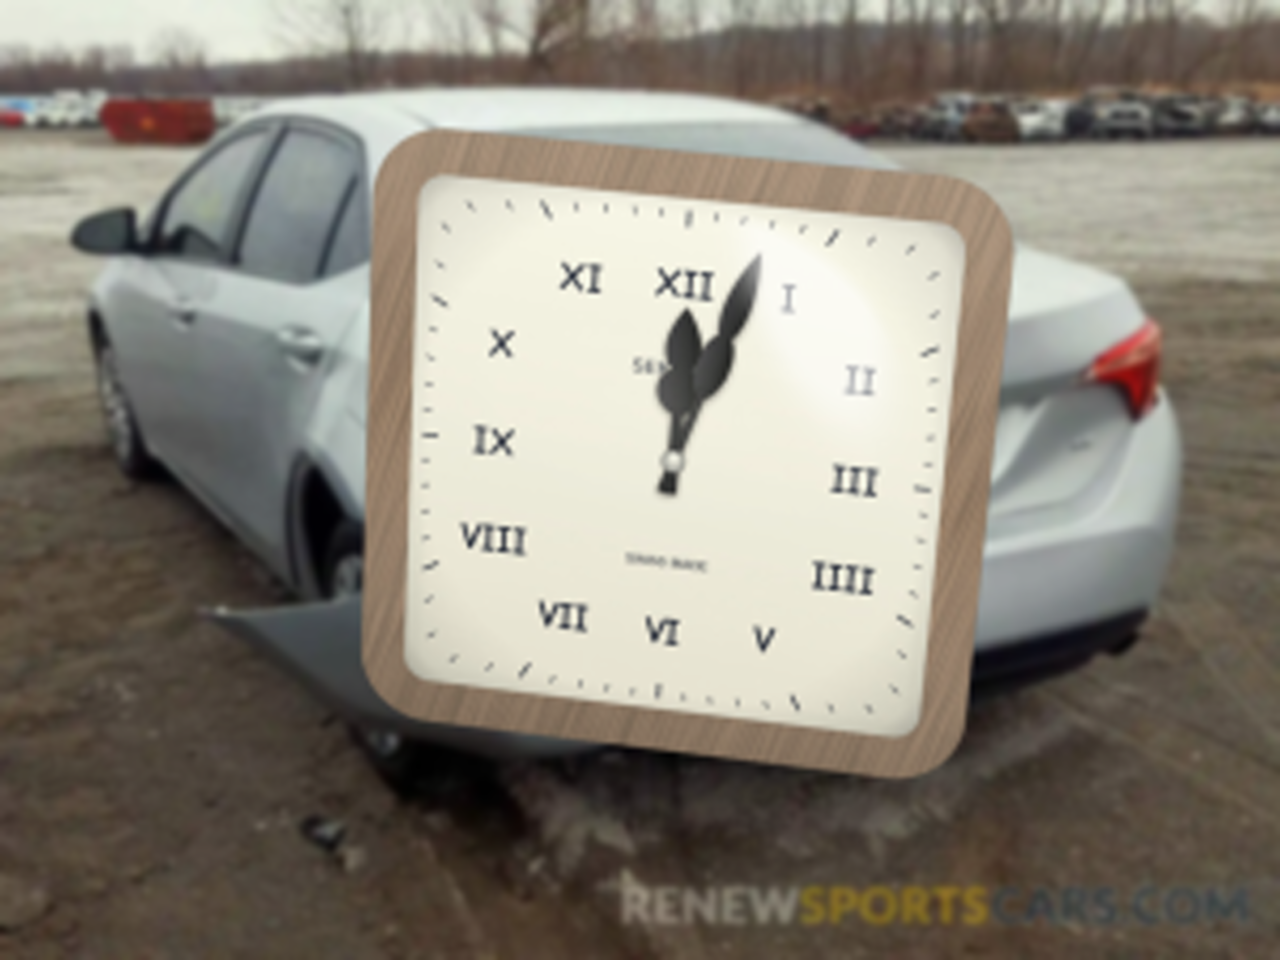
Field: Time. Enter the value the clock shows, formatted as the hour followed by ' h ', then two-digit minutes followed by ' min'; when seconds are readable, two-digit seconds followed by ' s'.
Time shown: 12 h 03 min
